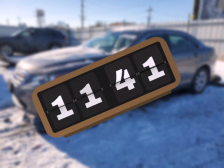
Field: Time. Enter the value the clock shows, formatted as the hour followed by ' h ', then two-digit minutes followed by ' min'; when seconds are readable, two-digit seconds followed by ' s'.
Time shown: 11 h 41 min
